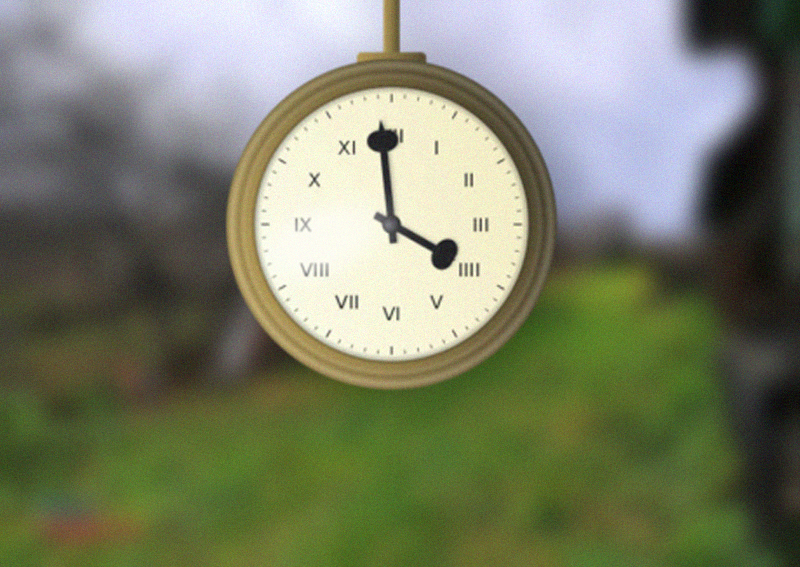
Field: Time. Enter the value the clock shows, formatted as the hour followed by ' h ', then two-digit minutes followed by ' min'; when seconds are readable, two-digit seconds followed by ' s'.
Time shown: 3 h 59 min
